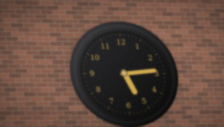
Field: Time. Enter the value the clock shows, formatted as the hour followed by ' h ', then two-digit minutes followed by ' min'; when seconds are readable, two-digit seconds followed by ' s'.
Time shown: 5 h 14 min
